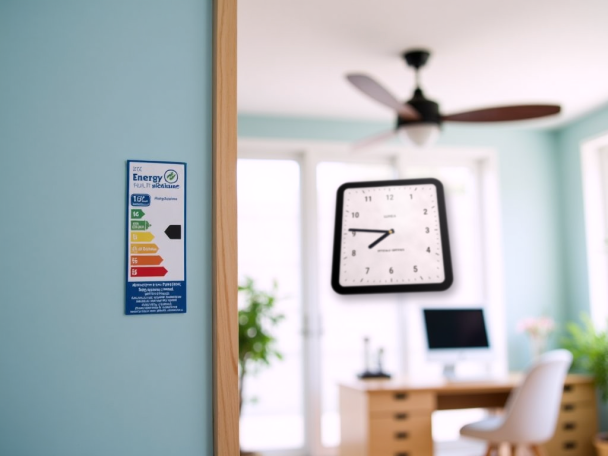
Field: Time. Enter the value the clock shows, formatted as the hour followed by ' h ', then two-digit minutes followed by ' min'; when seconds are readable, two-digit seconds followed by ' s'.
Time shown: 7 h 46 min
